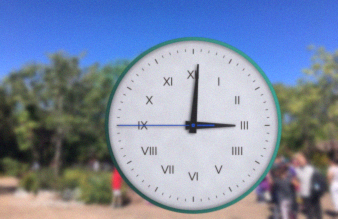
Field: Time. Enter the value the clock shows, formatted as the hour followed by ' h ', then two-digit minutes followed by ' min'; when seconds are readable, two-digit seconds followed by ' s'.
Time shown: 3 h 00 min 45 s
